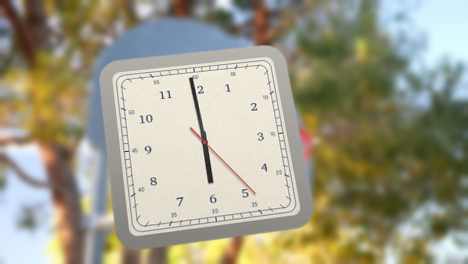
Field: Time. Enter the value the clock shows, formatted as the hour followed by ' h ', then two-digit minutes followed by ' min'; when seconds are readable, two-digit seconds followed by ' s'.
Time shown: 5 h 59 min 24 s
